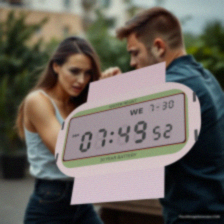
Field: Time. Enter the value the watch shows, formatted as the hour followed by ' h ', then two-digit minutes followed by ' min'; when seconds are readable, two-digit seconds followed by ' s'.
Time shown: 7 h 49 min 52 s
